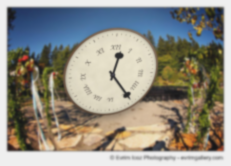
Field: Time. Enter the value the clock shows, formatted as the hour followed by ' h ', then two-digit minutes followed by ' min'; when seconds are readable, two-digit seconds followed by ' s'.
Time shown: 12 h 24 min
